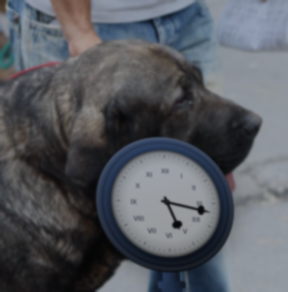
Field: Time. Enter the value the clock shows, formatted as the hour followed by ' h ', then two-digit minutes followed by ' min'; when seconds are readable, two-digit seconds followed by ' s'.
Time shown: 5 h 17 min
